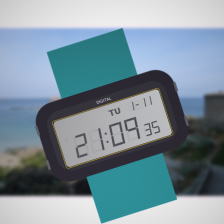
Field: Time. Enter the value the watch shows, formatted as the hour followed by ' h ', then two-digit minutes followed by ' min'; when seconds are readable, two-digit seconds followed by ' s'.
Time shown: 21 h 09 min 35 s
